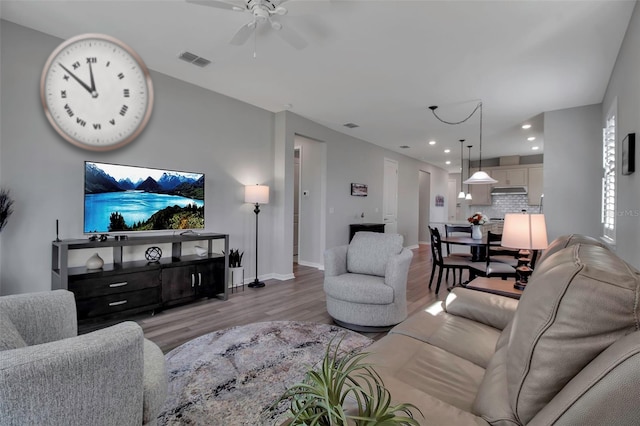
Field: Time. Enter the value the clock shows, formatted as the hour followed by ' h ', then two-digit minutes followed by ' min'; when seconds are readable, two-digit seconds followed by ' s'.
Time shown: 11 h 52 min
